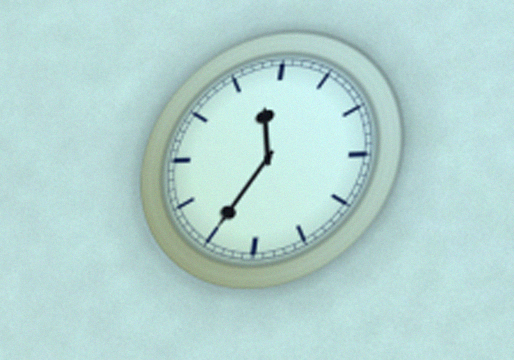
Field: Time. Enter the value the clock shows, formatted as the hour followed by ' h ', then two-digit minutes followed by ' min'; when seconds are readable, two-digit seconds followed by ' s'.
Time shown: 11 h 35 min
